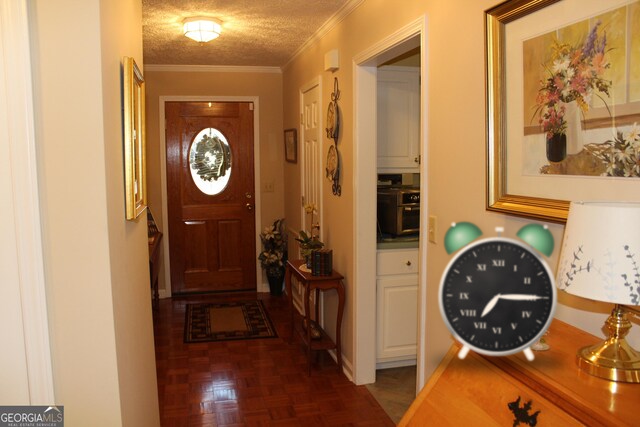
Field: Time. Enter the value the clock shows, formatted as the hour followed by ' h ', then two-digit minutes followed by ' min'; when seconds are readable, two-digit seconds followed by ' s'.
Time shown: 7 h 15 min
